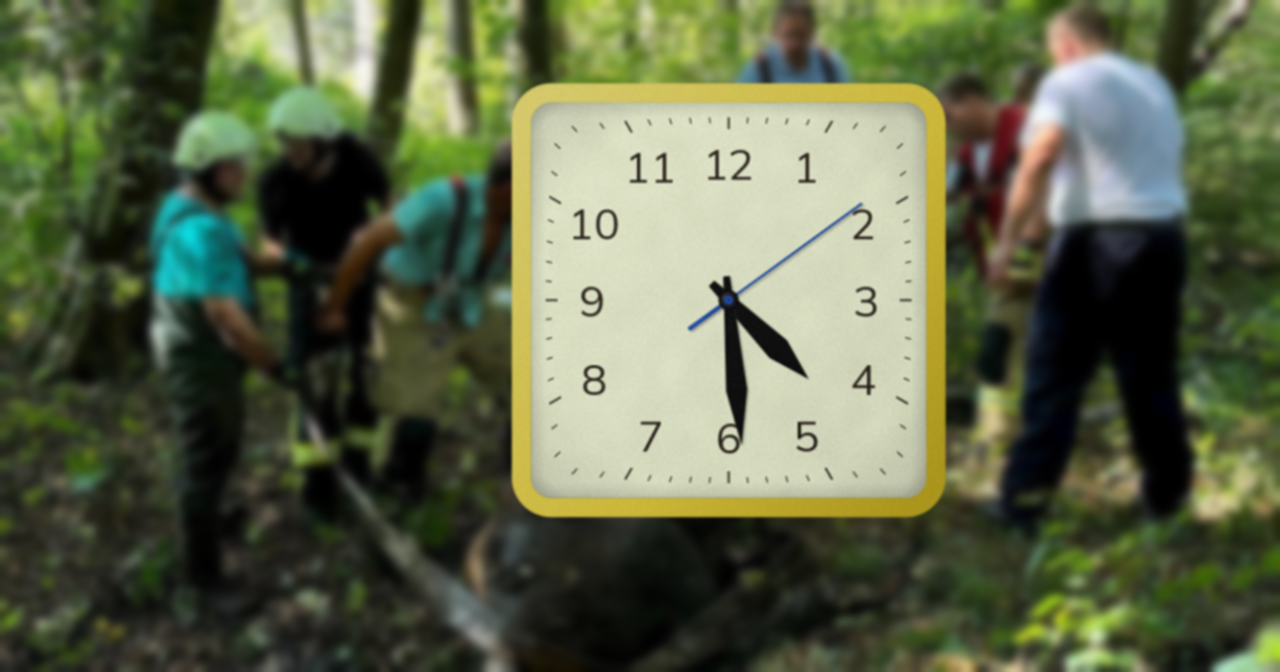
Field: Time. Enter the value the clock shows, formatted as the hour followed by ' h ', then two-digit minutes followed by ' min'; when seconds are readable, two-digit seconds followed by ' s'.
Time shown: 4 h 29 min 09 s
